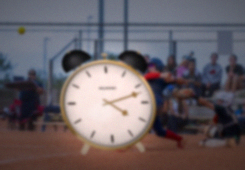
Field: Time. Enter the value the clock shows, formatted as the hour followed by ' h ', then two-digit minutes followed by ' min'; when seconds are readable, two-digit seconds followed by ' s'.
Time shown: 4 h 12 min
